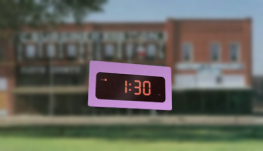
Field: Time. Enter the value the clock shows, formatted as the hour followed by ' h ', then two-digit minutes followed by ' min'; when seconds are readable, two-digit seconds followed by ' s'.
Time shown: 1 h 30 min
